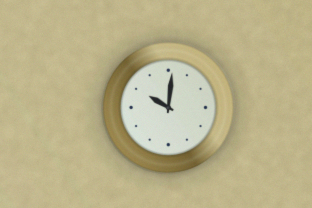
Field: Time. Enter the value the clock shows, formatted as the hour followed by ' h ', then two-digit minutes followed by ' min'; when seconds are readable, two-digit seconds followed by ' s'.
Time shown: 10 h 01 min
